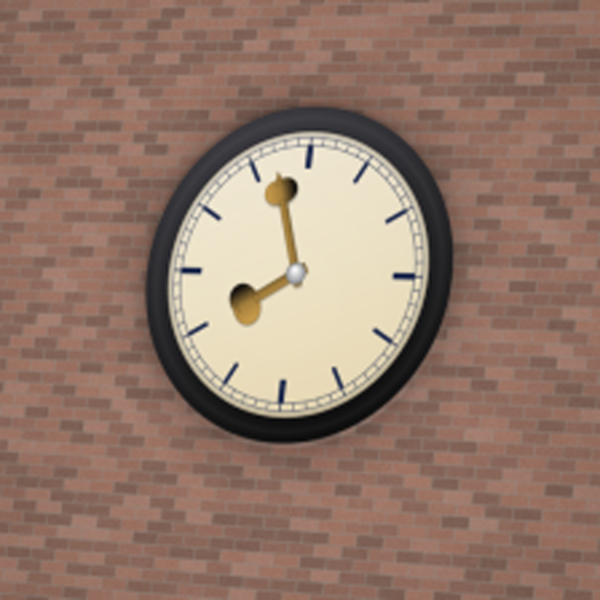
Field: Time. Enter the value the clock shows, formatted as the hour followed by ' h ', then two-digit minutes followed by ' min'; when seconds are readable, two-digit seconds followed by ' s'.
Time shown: 7 h 57 min
